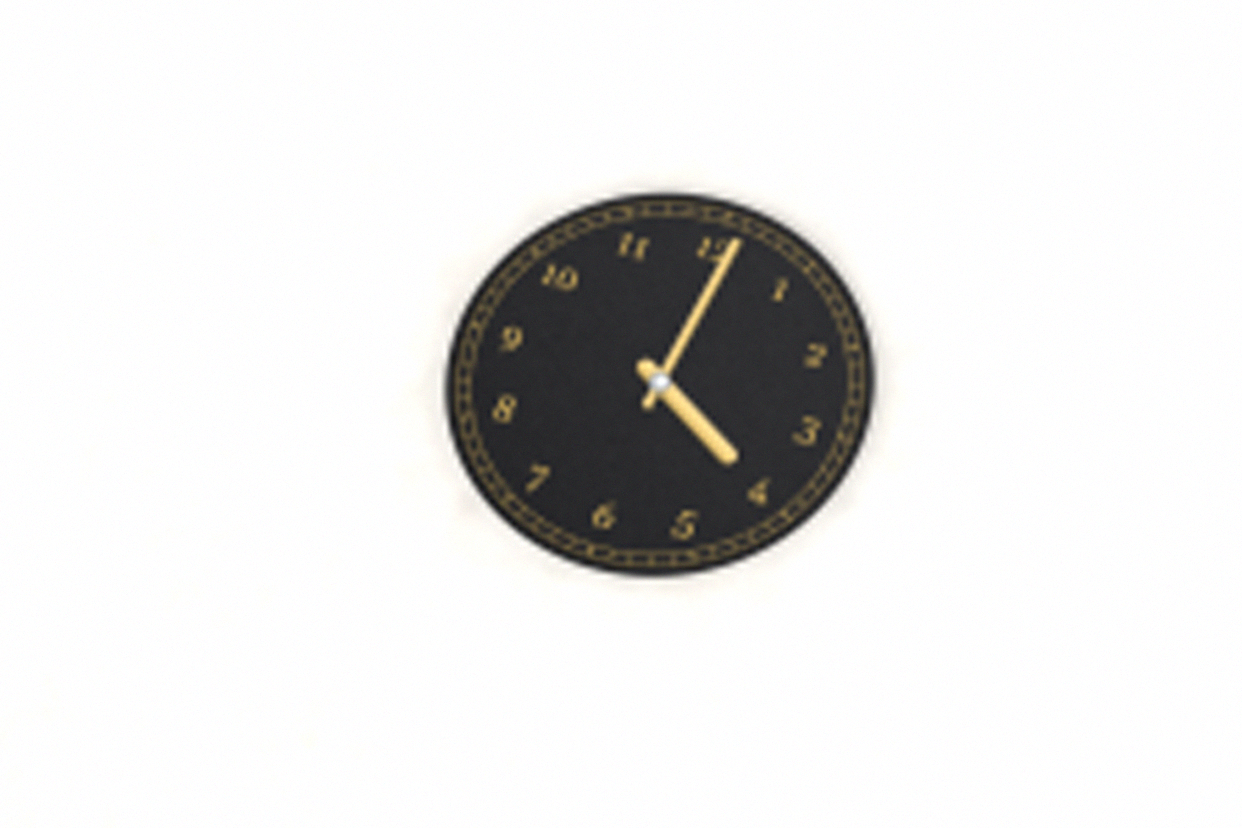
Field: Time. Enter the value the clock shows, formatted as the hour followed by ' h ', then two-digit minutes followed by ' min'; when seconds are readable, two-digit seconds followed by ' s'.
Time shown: 4 h 01 min
